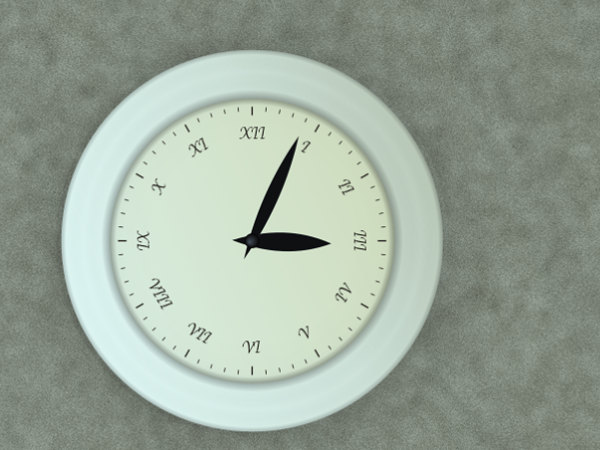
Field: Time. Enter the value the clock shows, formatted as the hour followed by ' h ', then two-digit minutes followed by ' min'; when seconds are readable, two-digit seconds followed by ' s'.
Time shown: 3 h 04 min
